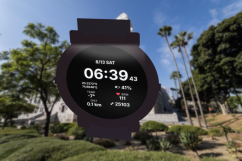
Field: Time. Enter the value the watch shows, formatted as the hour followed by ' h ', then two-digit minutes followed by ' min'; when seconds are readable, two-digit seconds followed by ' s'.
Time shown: 6 h 39 min
